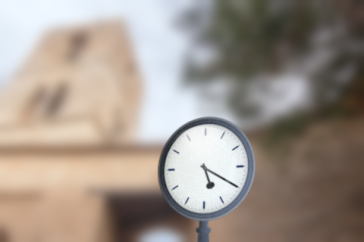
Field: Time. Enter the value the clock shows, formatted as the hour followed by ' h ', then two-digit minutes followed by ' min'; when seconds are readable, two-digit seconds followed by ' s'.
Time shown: 5 h 20 min
